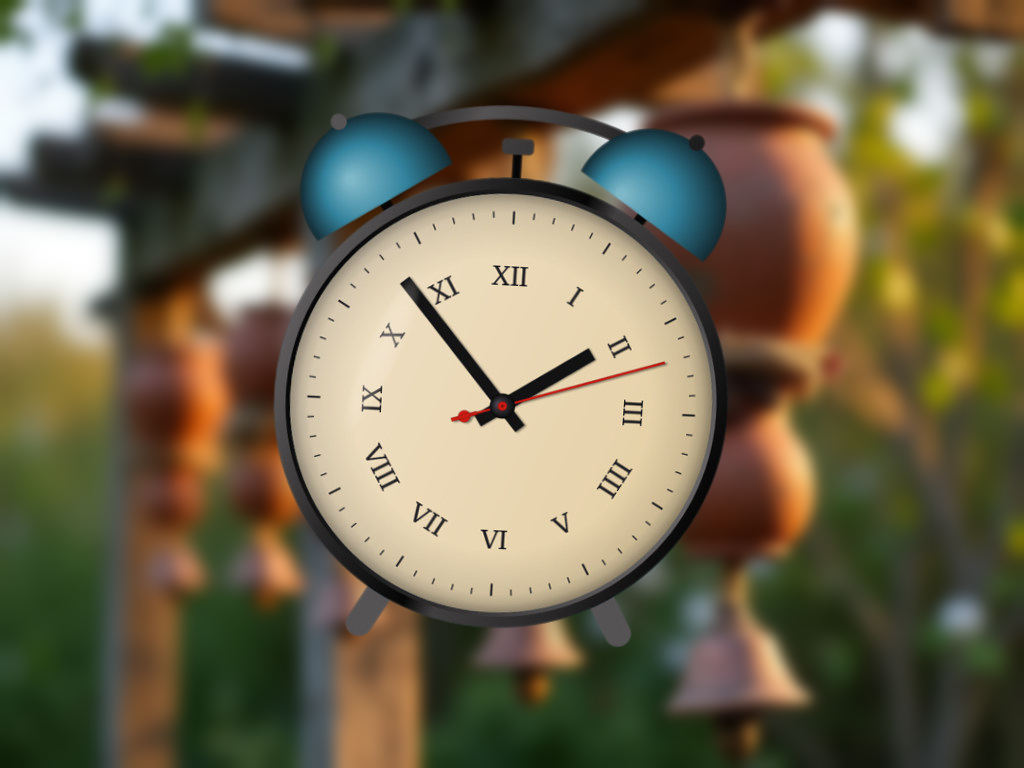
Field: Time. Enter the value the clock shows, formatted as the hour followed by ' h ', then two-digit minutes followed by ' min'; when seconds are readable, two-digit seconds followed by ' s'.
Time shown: 1 h 53 min 12 s
